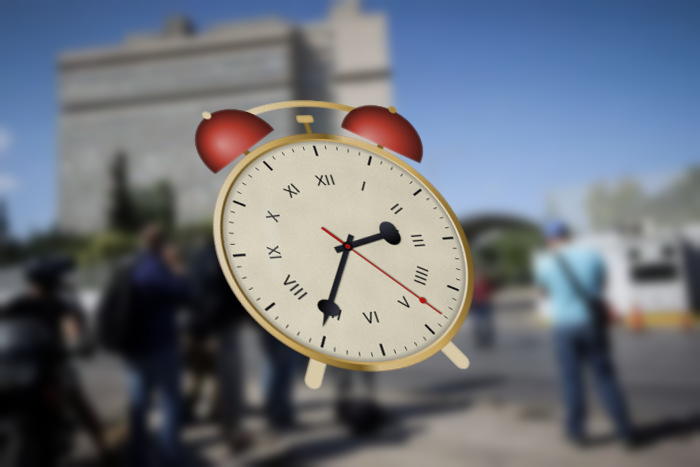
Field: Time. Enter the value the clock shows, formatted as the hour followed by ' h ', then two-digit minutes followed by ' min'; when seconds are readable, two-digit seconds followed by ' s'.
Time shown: 2 h 35 min 23 s
